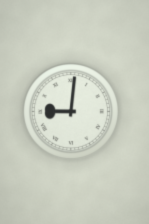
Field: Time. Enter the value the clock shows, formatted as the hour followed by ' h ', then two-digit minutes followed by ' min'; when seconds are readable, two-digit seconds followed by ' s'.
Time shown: 9 h 01 min
